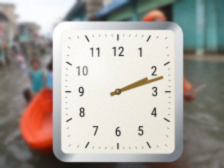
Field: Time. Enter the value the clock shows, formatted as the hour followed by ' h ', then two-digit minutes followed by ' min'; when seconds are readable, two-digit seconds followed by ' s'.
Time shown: 2 h 12 min
